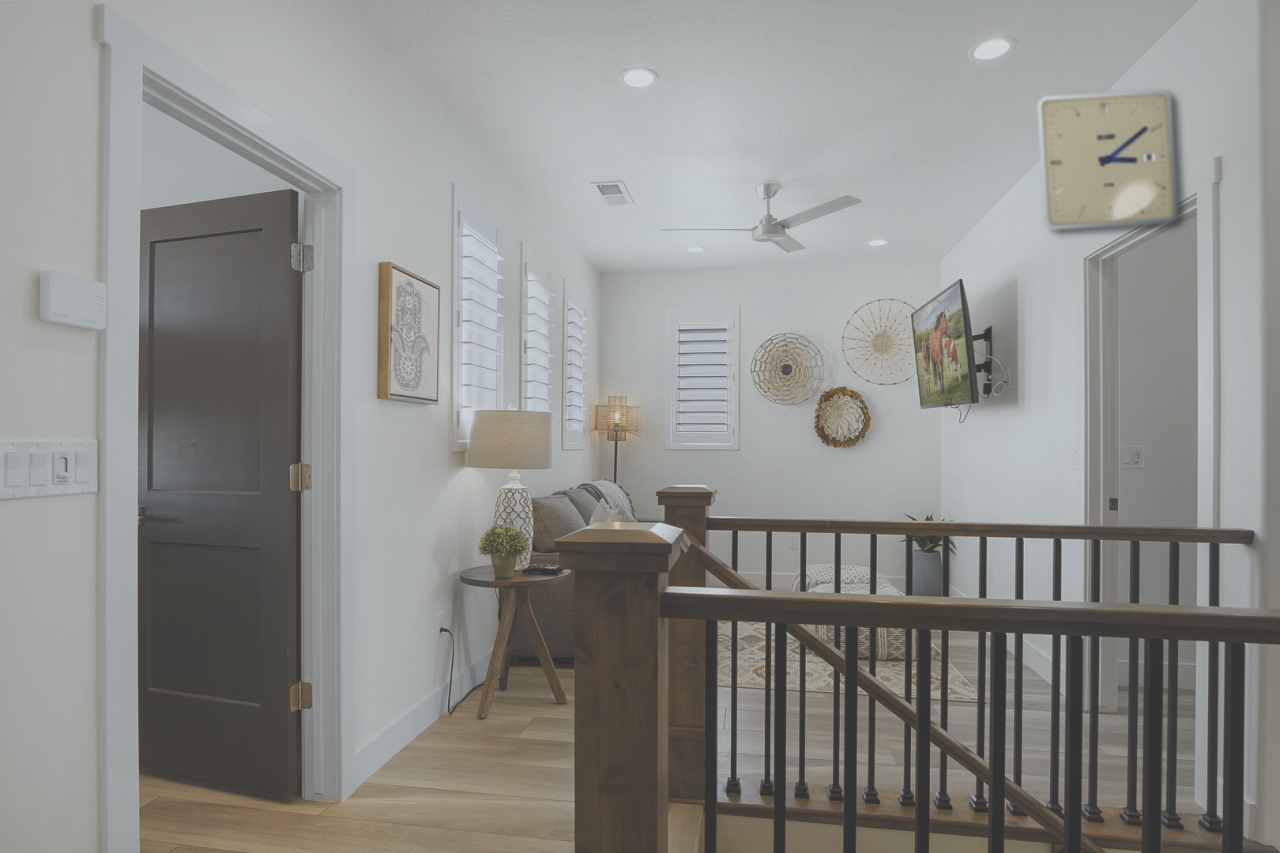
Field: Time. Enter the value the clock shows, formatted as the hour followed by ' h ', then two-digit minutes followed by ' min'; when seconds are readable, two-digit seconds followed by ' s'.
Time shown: 3 h 09 min
